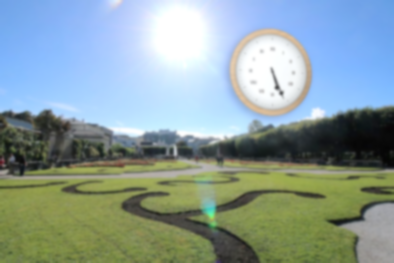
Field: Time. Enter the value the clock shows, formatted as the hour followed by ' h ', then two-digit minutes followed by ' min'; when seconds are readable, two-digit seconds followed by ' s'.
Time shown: 5 h 26 min
